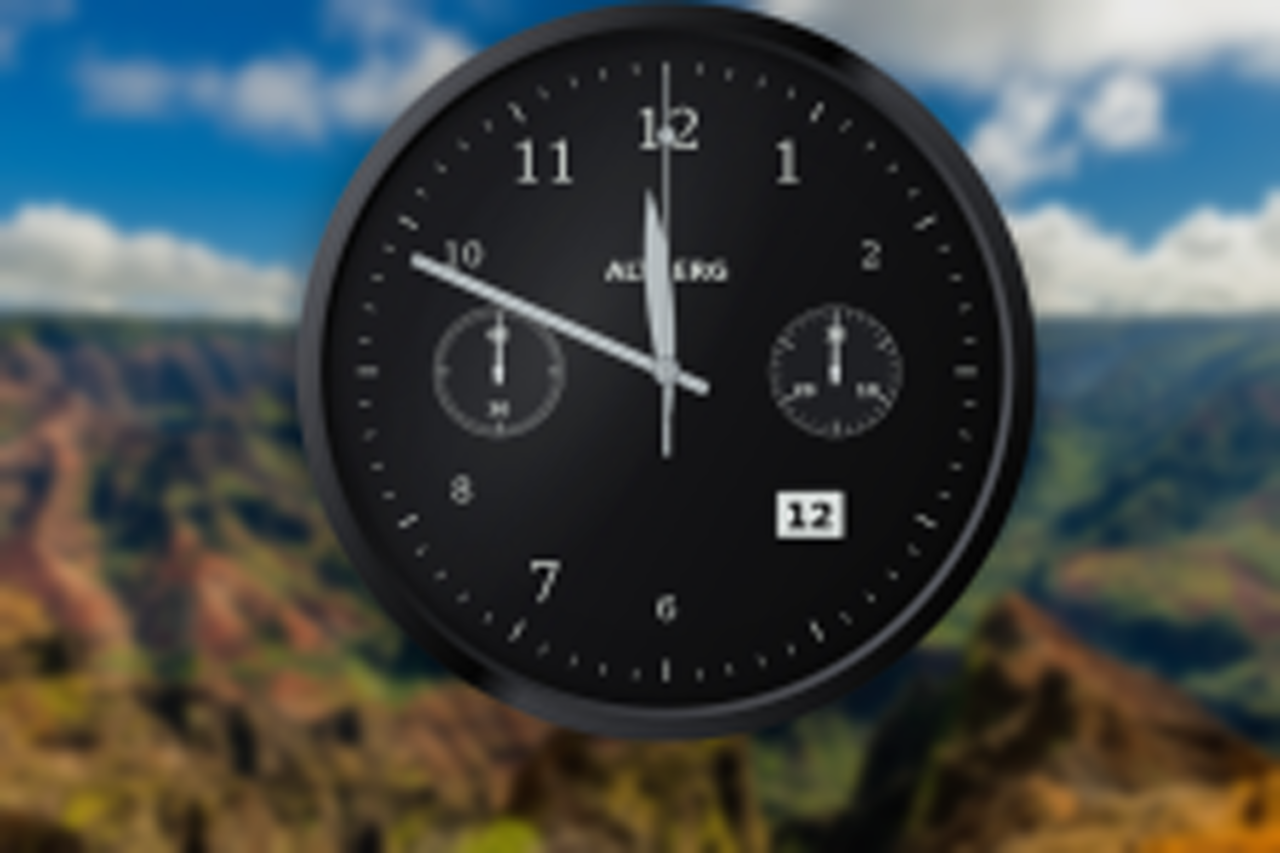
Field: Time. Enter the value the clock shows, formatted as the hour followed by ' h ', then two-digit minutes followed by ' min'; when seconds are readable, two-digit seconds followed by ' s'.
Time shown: 11 h 49 min
